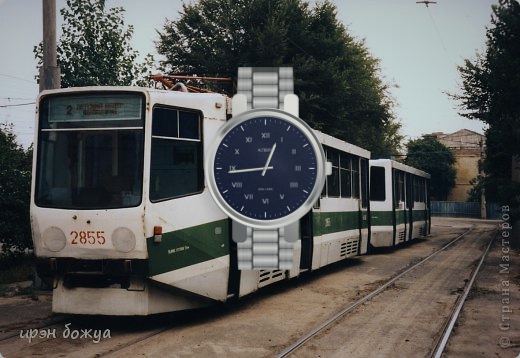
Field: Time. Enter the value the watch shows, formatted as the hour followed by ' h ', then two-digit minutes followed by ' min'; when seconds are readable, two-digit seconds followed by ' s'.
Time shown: 12 h 44 min
